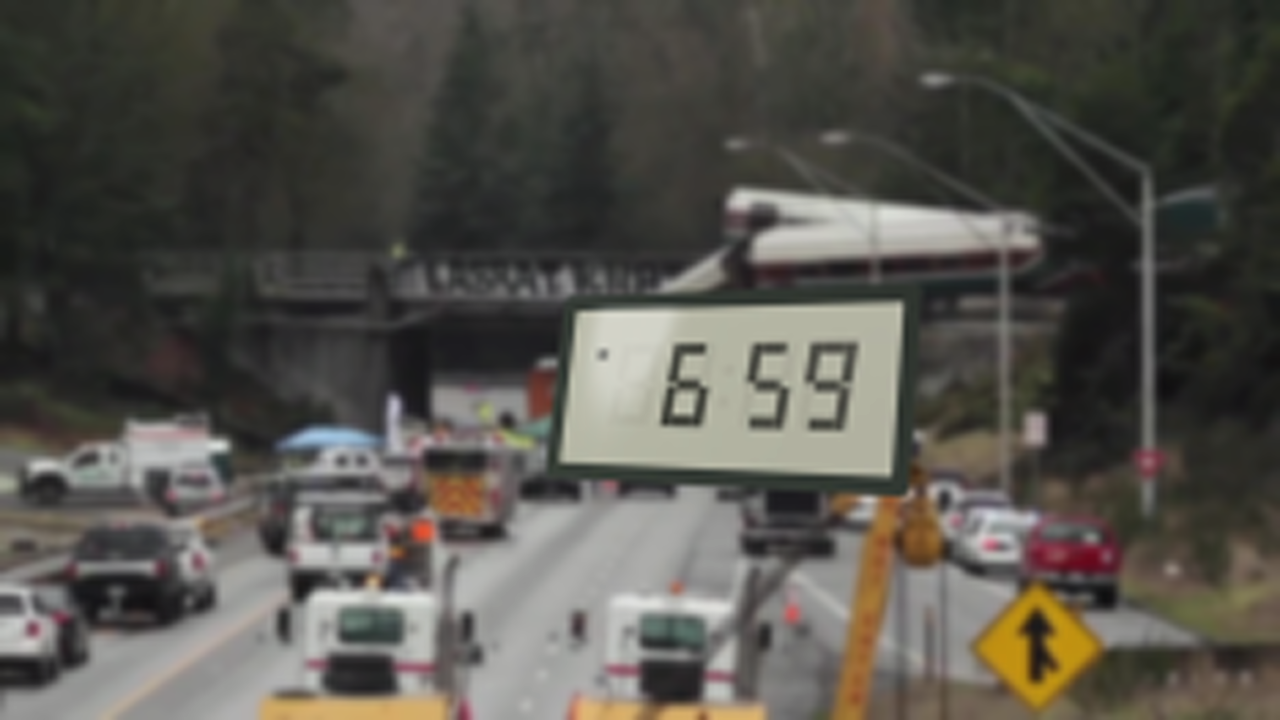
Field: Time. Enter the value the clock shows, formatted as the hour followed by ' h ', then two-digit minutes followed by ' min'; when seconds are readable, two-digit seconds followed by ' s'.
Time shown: 6 h 59 min
